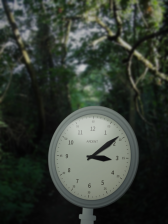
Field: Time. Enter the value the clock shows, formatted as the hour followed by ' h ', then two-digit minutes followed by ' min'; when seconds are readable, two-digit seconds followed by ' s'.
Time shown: 3 h 09 min
